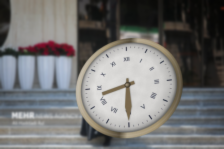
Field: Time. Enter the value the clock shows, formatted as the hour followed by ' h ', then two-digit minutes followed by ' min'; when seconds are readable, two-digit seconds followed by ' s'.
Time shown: 8 h 30 min
